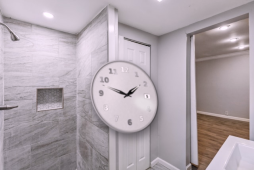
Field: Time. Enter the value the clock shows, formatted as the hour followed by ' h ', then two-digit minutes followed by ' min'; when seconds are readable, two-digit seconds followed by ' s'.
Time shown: 1 h 48 min
